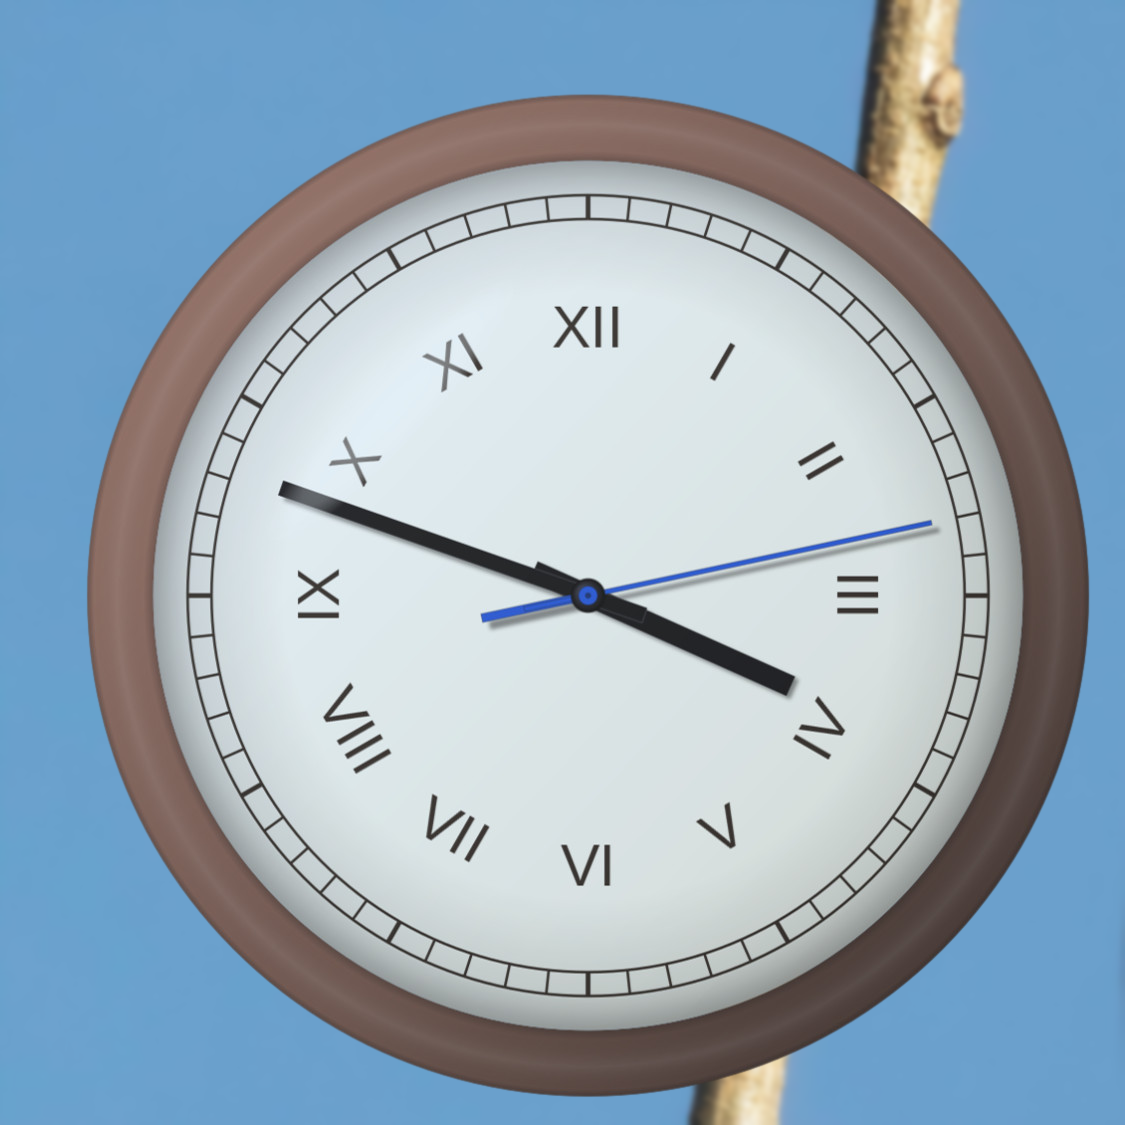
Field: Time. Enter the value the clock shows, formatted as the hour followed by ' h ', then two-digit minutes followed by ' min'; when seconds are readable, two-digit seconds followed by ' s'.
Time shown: 3 h 48 min 13 s
